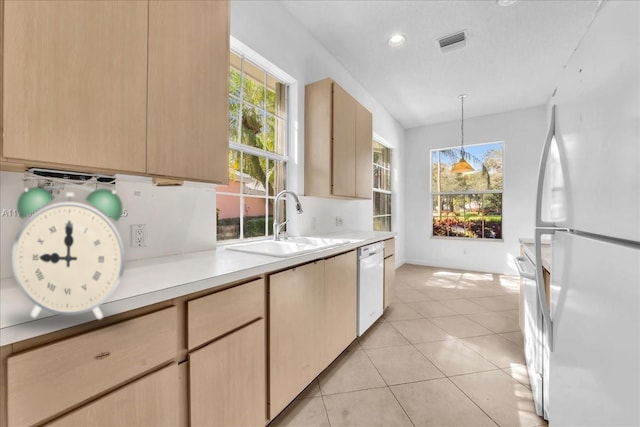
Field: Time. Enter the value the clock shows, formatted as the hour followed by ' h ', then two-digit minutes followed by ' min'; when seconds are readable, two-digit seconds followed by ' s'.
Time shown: 9 h 00 min
